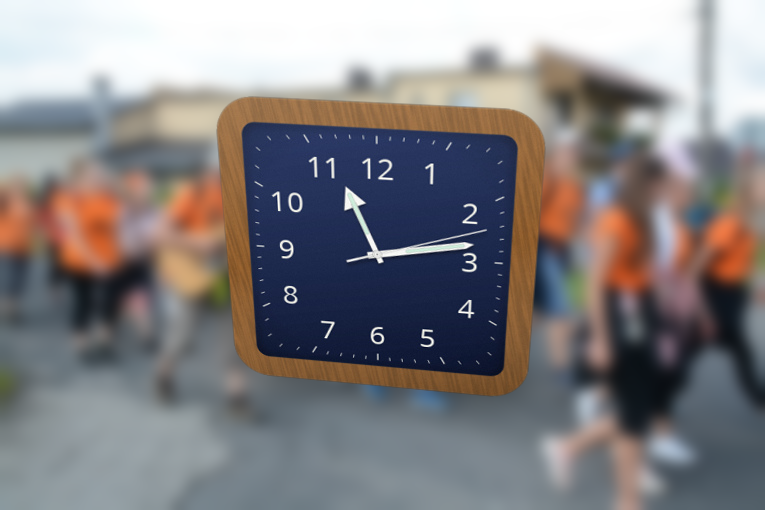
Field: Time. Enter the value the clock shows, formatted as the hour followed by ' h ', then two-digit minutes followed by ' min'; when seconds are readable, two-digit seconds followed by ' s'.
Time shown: 11 h 13 min 12 s
